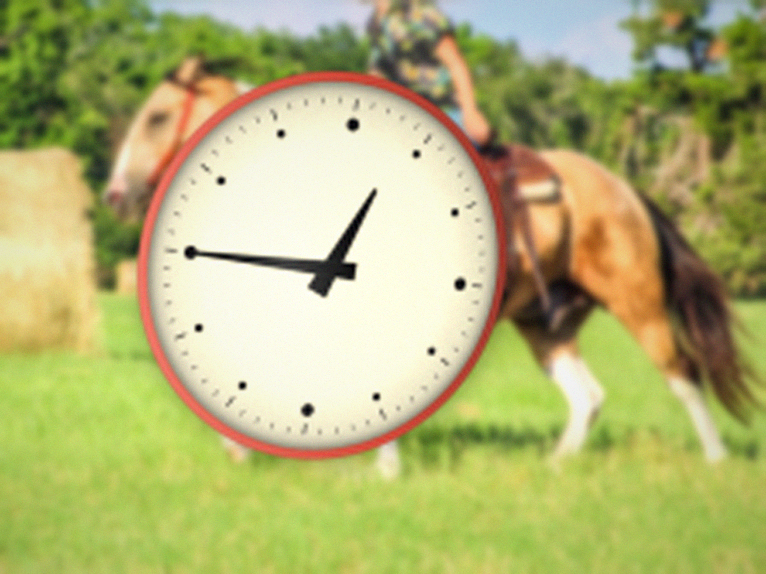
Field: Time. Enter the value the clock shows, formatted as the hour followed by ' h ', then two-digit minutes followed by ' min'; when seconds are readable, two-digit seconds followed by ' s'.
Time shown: 12 h 45 min
